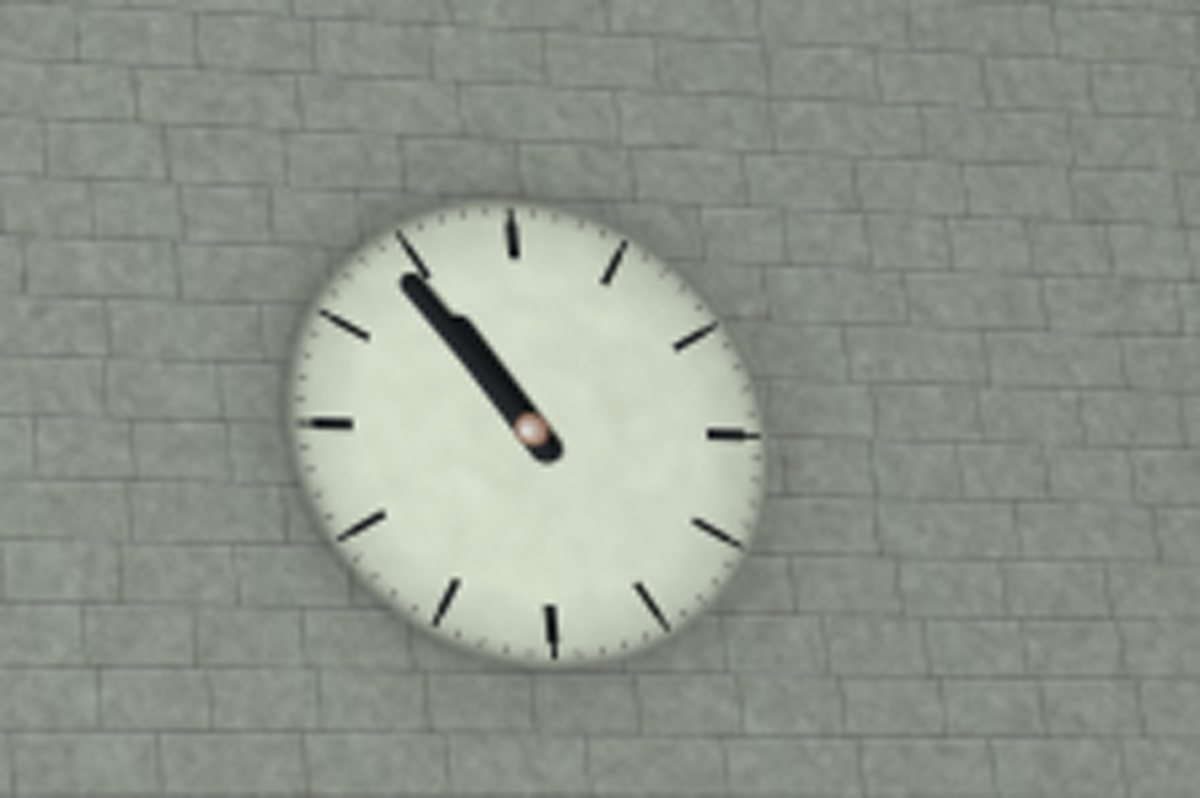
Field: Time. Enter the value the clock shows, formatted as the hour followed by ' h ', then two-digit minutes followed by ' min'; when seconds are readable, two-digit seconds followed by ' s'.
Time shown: 10 h 54 min
